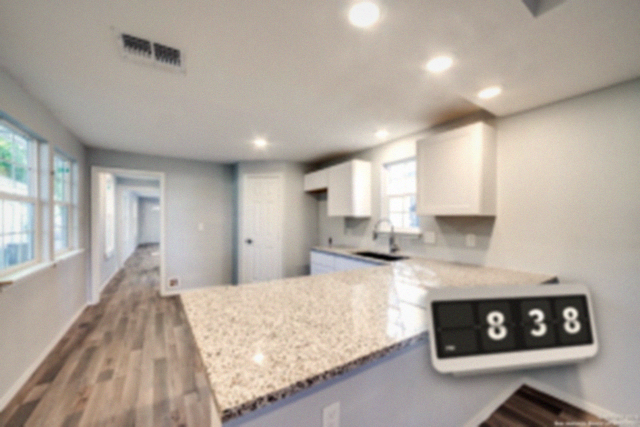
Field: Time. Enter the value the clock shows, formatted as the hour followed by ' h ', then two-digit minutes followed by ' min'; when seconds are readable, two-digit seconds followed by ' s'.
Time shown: 8 h 38 min
